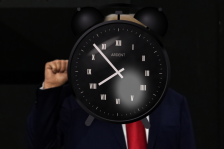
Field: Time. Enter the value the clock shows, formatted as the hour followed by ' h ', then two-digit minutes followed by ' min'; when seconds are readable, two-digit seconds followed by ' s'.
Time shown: 7 h 53 min
